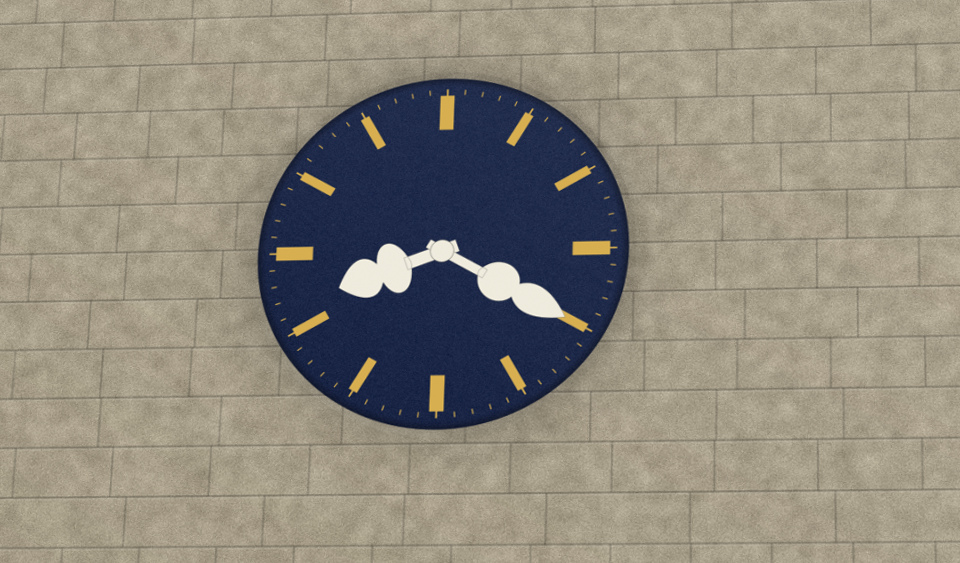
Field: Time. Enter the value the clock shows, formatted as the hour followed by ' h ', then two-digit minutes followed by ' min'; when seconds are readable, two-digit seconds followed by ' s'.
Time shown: 8 h 20 min
